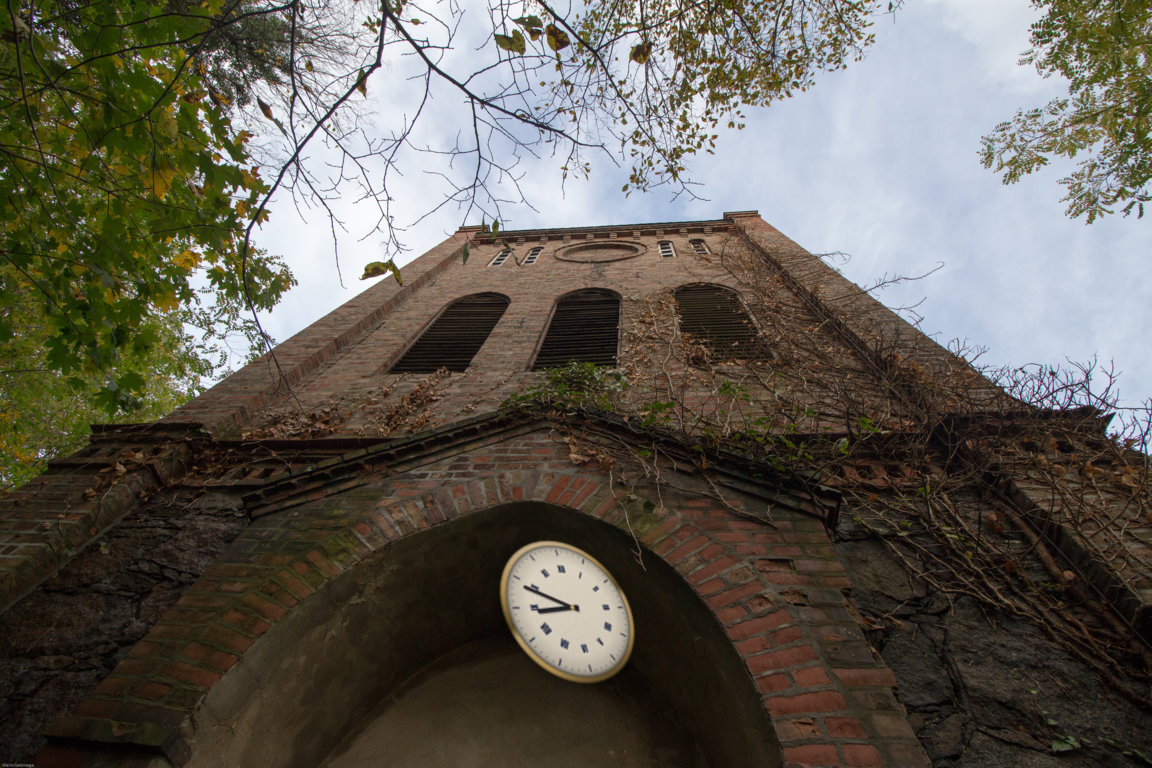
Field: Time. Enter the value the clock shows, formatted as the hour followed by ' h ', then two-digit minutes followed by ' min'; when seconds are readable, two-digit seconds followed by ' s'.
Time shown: 8 h 49 min
